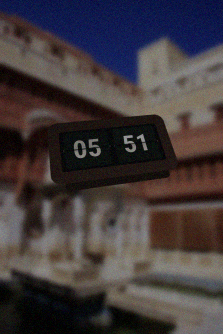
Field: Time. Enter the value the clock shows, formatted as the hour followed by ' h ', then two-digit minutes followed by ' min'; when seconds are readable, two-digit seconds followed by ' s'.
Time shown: 5 h 51 min
